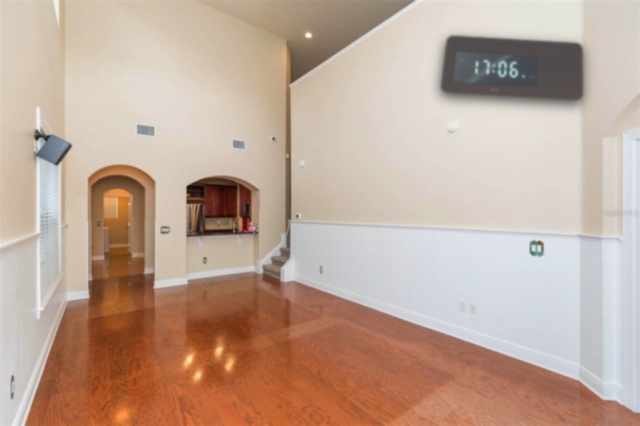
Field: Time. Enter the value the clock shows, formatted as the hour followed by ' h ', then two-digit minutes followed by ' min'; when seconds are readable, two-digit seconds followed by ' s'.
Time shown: 17 h 06 min
